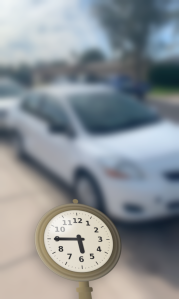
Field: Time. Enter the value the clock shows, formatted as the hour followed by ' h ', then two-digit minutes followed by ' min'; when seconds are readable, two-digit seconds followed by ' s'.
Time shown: 5 h 45 min
